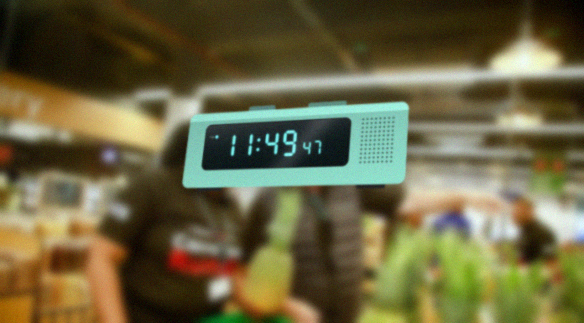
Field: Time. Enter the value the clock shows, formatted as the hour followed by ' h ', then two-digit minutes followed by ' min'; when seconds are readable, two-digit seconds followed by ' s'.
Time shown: 11 h 49 min 47 s
